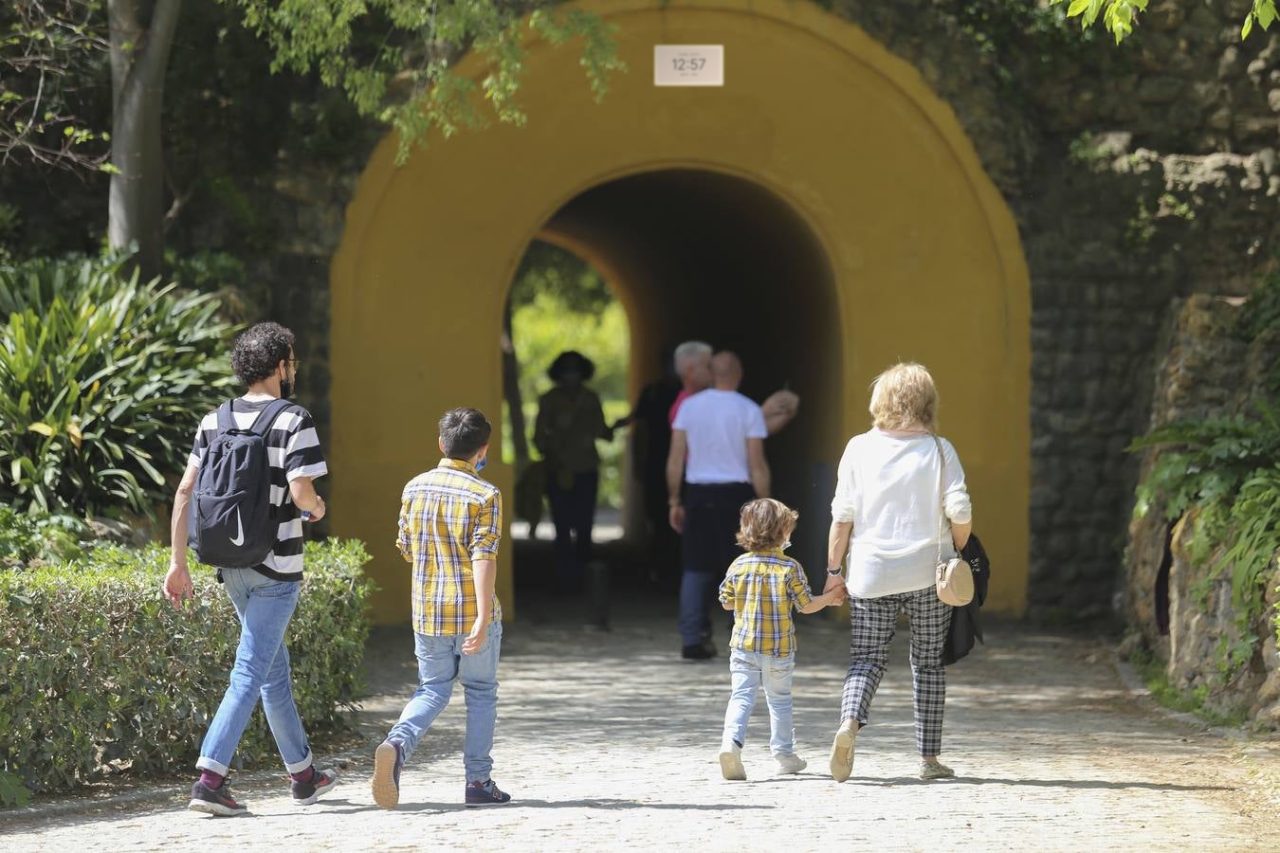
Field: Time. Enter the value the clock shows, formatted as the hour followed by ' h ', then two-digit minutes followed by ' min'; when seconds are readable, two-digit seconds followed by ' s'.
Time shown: 12 h 57 min
